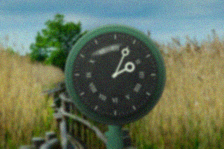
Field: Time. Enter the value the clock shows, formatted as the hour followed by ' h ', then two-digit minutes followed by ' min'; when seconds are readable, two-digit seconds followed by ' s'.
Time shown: 2 h 04 min
